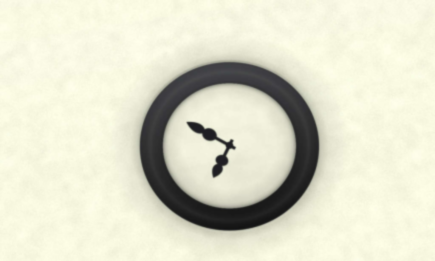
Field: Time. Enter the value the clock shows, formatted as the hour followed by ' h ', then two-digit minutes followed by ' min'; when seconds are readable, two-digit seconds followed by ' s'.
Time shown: 6 h 50 min
